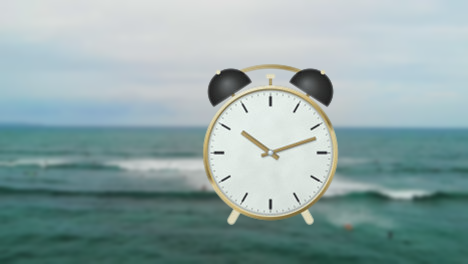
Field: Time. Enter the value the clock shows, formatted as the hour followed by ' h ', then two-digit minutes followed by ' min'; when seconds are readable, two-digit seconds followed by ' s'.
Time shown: 10 h 12 min
